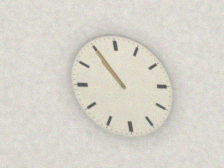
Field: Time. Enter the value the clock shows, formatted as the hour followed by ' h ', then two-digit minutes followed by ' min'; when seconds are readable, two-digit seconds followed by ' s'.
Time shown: 10 h 55 min
